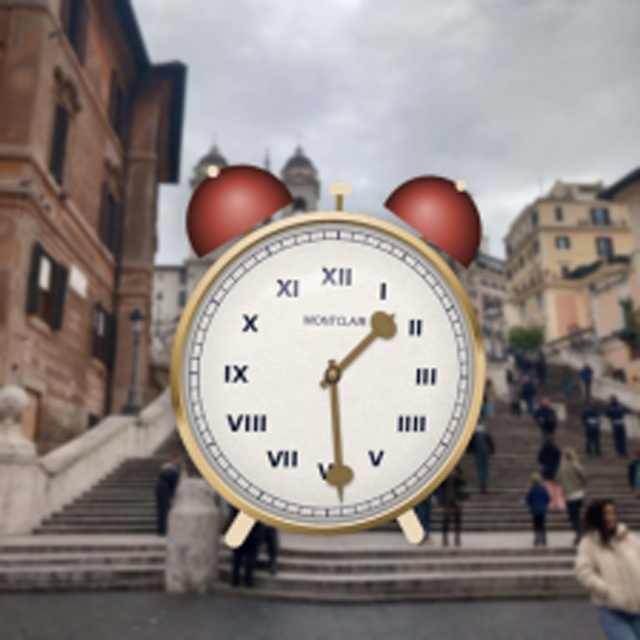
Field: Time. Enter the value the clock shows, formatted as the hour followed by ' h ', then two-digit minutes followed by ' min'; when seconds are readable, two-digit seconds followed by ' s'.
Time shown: 1 h 29 min
